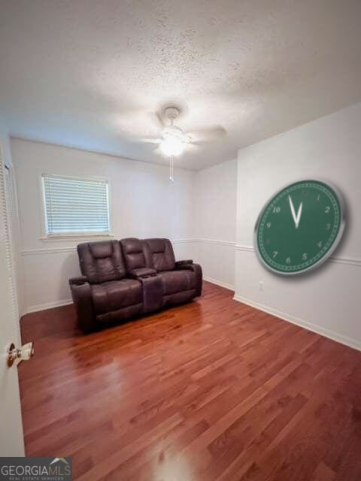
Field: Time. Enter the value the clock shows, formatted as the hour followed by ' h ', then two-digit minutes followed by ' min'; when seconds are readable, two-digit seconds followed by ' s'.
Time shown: 11 h 55 min
